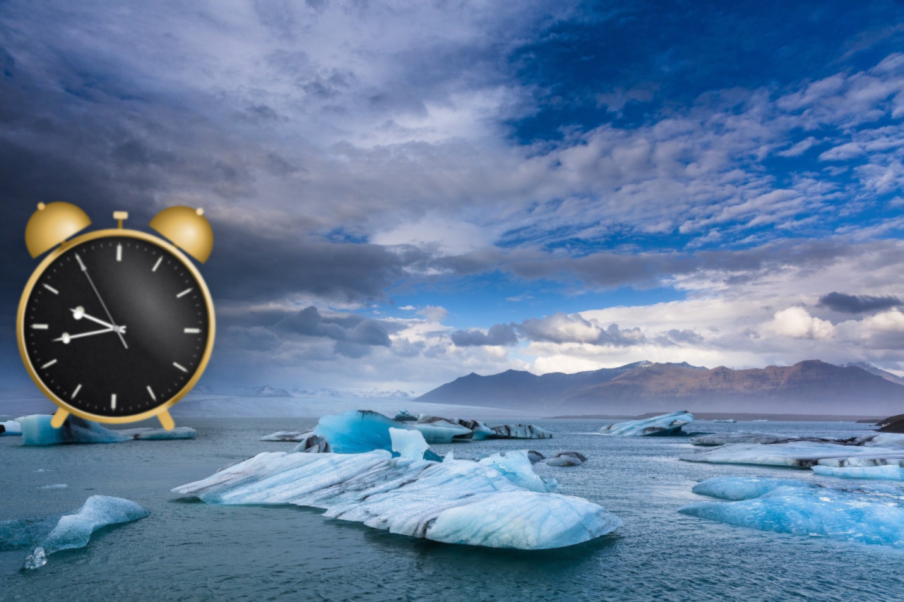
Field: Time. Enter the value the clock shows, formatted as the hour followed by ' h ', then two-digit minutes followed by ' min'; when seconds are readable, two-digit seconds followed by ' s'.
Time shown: 9 h 42 min 55 s
